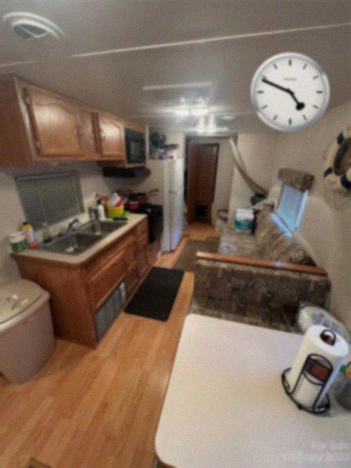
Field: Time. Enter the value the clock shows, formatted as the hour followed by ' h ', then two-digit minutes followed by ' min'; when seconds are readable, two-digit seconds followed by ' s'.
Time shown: 4 h 49 min
